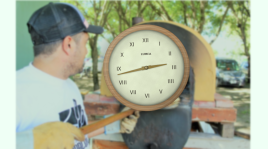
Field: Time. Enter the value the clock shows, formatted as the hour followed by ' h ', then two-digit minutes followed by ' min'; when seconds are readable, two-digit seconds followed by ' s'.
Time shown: 2 h 43 min
